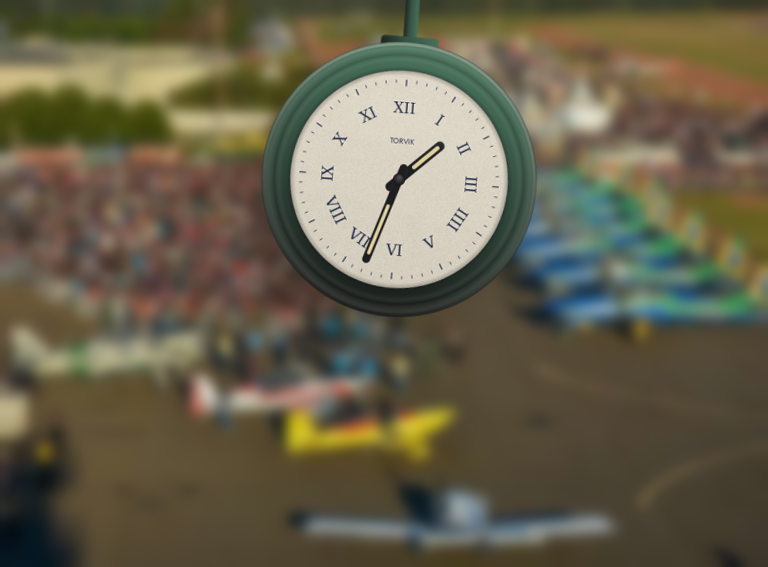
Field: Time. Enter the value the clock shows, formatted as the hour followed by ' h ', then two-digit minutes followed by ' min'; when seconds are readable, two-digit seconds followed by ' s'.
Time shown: 1 h 33 min
